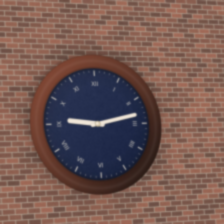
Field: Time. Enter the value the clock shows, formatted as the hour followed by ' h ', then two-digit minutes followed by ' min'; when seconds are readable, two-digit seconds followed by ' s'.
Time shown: 9 h 13 min
